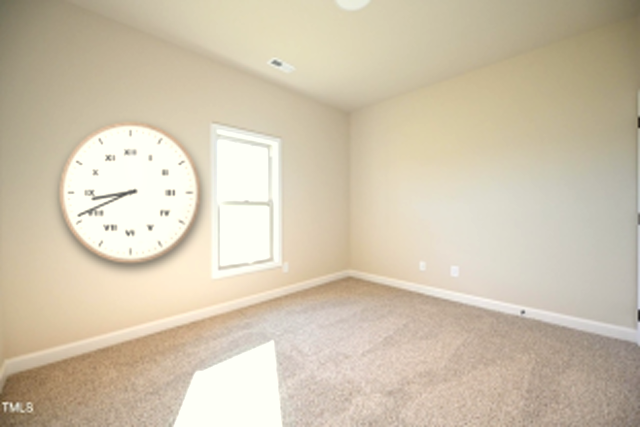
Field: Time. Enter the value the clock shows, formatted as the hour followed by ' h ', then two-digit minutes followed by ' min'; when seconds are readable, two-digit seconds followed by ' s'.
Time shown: 8 h 41 min
